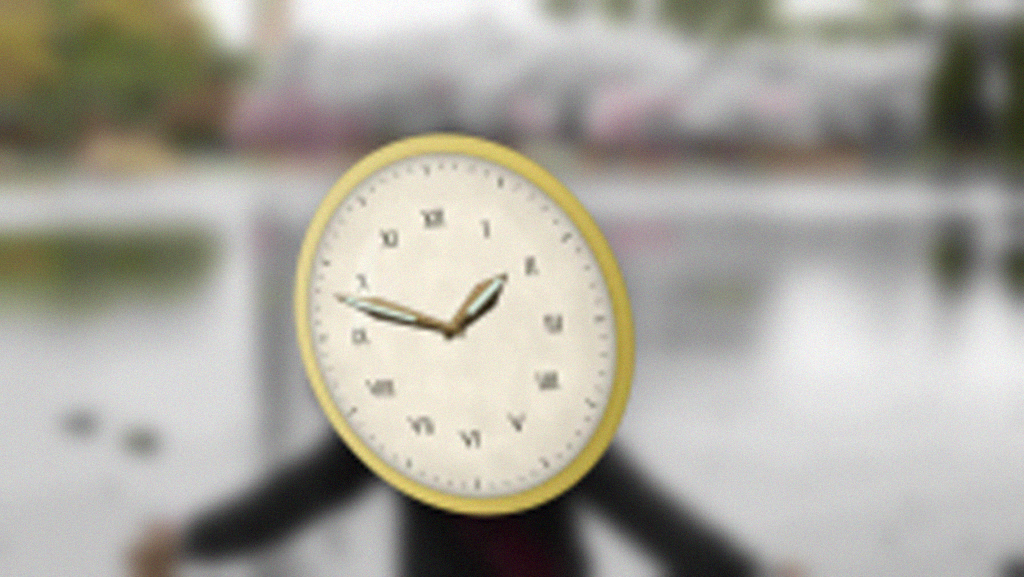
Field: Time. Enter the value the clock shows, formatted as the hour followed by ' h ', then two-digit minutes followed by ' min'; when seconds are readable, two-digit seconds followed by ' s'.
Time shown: 1 h 48 min
